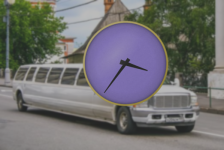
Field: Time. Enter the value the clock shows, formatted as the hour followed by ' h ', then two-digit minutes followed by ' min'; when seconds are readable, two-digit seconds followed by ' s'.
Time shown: 3 h 36 min
